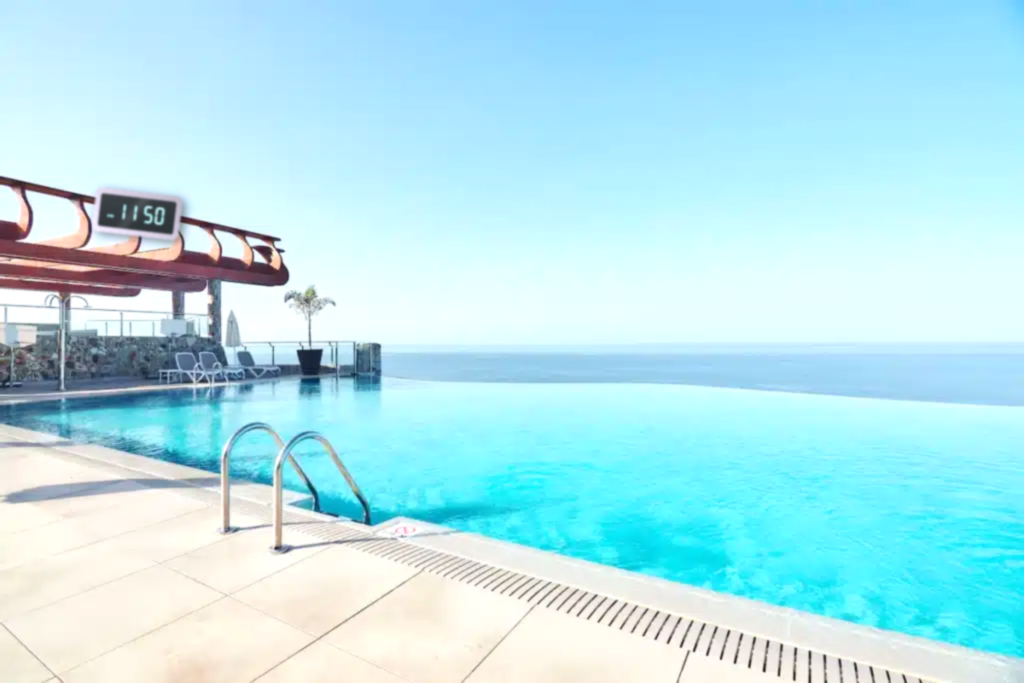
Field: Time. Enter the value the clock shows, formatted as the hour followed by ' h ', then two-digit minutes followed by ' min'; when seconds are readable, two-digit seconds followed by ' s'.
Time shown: 11 h 50 min
